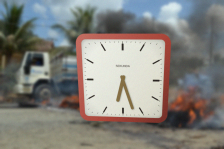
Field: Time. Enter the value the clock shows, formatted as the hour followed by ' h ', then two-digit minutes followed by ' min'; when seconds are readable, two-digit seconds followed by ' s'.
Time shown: 6 h 27 min
